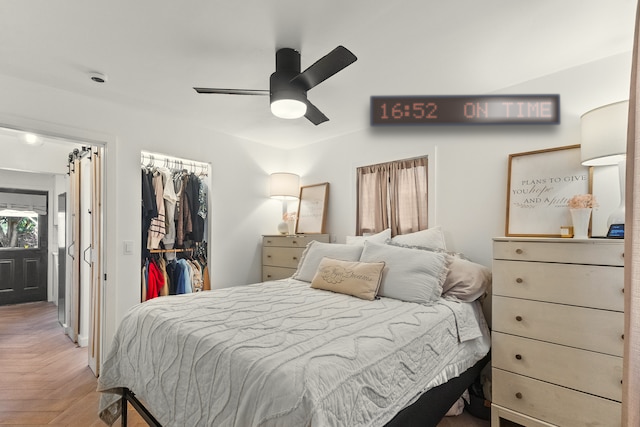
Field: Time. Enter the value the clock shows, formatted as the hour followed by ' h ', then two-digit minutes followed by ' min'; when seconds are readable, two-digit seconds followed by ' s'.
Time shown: 16 h 52 min
